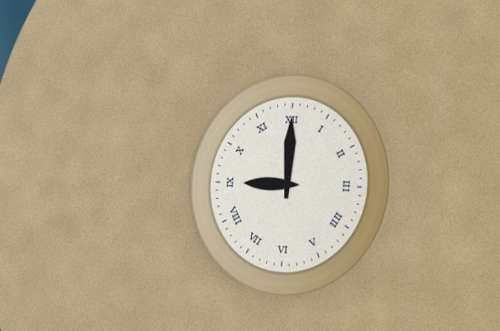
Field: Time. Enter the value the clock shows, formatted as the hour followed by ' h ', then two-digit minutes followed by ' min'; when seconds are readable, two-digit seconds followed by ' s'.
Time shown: 9 h 00 min
